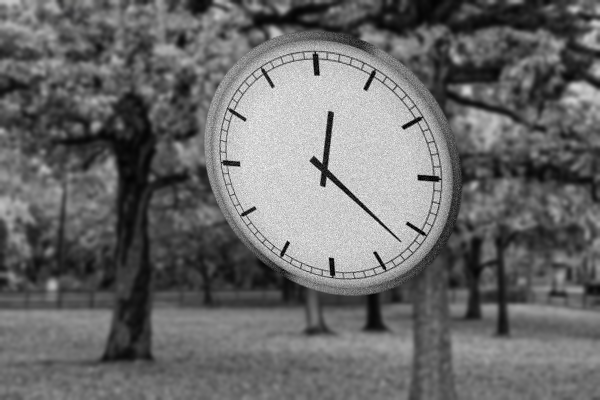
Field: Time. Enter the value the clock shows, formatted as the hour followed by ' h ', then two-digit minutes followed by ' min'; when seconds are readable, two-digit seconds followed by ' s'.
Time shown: 12 h 22 min
